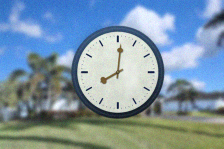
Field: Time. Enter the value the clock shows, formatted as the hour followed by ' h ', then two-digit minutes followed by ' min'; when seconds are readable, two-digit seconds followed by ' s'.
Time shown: 8 h 01 min
